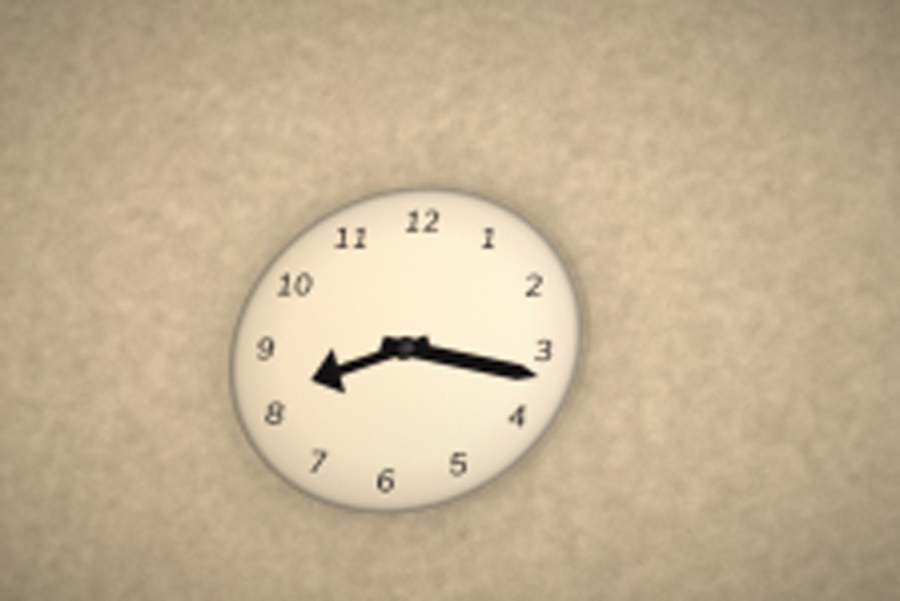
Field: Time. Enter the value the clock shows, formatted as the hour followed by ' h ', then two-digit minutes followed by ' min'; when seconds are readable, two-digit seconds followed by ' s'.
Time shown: 8 h 17 min
